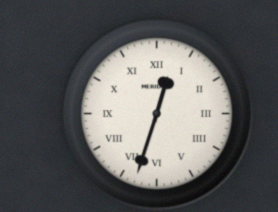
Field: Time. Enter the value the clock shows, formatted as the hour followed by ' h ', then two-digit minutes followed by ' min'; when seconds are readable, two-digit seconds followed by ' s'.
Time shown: 12 h 33 min
